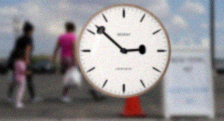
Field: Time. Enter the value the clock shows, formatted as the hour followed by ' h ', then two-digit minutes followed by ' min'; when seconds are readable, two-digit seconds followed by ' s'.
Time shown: 2 h 52 min
